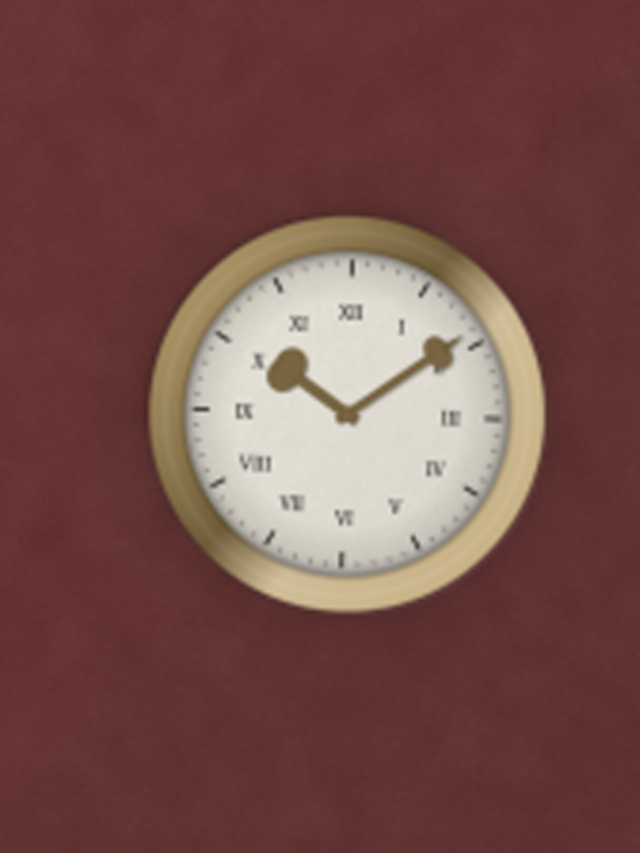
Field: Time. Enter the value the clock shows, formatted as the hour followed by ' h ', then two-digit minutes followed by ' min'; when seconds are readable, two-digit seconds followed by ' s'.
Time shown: 10 h 09 min
